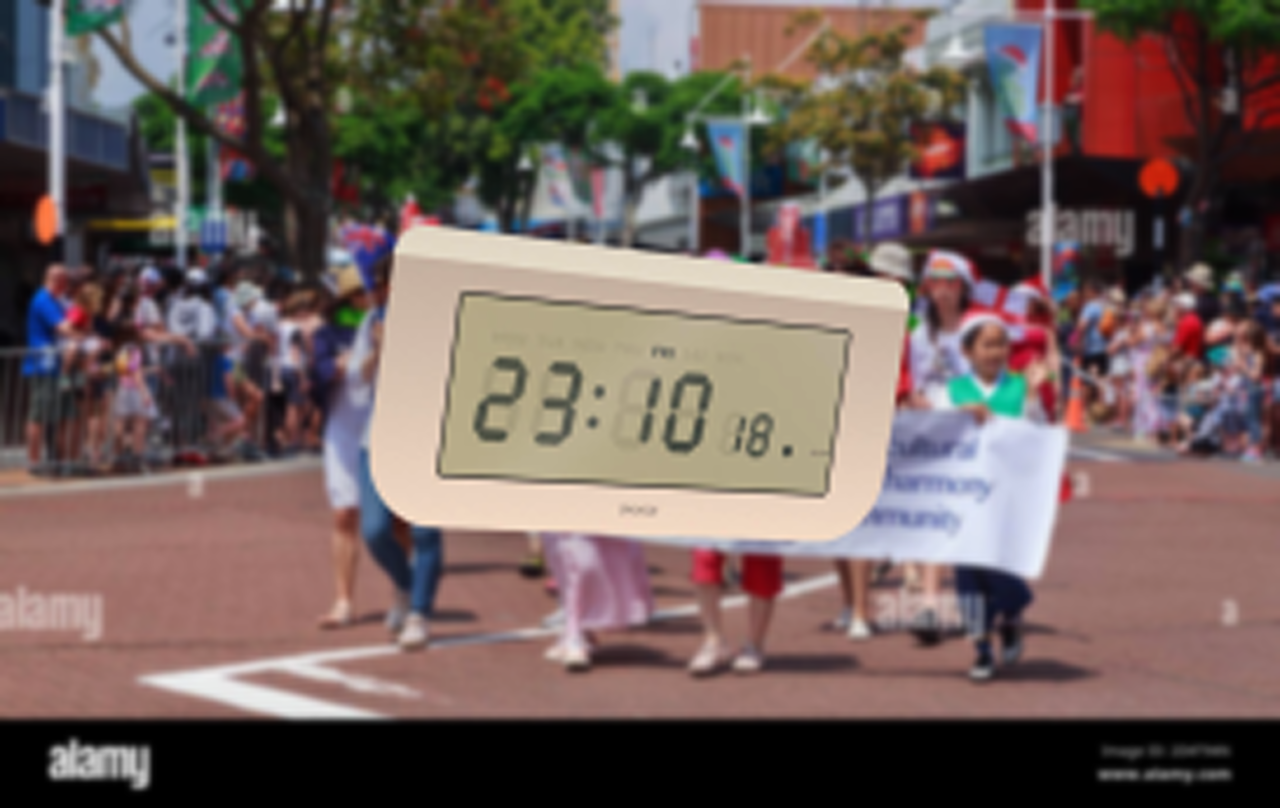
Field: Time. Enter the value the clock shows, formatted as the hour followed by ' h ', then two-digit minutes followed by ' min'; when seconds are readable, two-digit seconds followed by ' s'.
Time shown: 23 h 10 min 18 s
